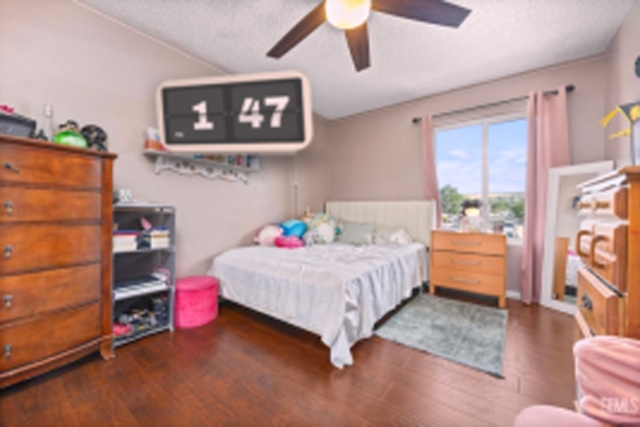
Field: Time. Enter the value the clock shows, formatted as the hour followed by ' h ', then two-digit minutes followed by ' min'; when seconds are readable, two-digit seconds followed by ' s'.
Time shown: 1 h 47 min
